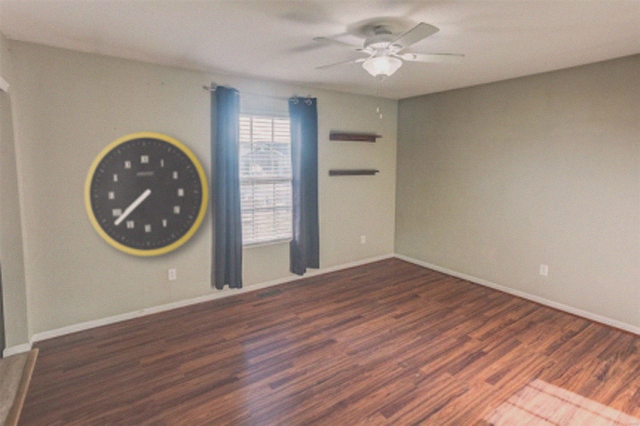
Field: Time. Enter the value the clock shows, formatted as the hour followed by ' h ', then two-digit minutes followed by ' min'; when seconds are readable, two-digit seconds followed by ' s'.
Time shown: 7 h 38 min
